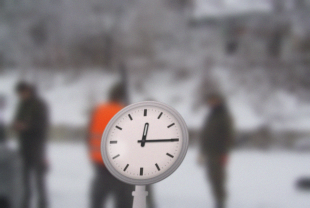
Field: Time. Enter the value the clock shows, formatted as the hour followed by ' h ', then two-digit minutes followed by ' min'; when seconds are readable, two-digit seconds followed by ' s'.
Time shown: 12 h 15 min
